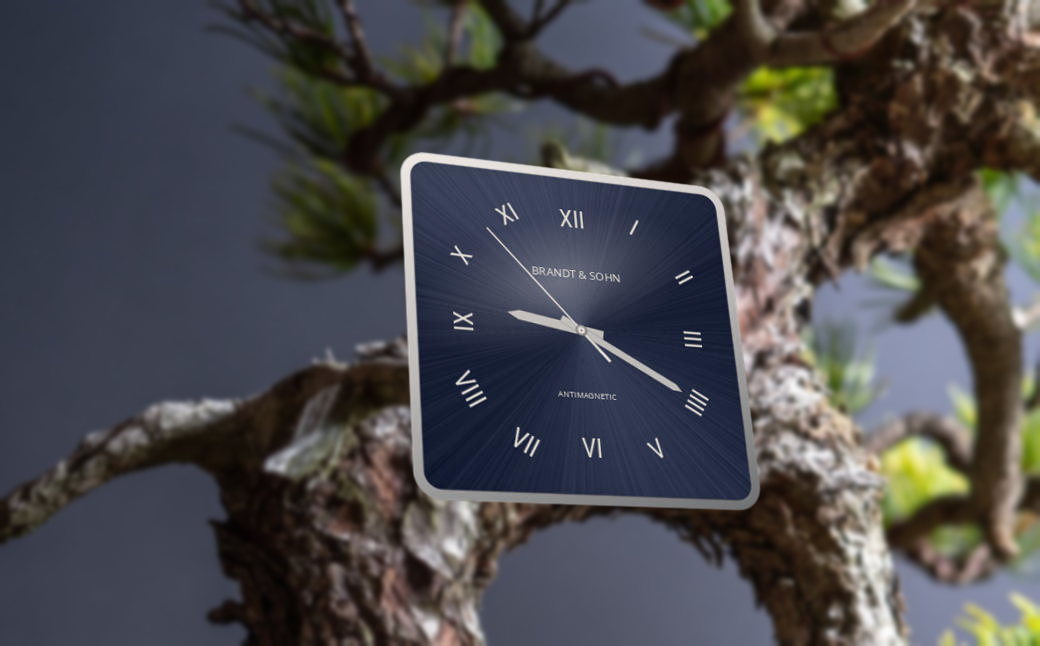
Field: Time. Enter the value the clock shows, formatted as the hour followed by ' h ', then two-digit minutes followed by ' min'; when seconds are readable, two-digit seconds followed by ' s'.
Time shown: 9 h 19 min 53 s
